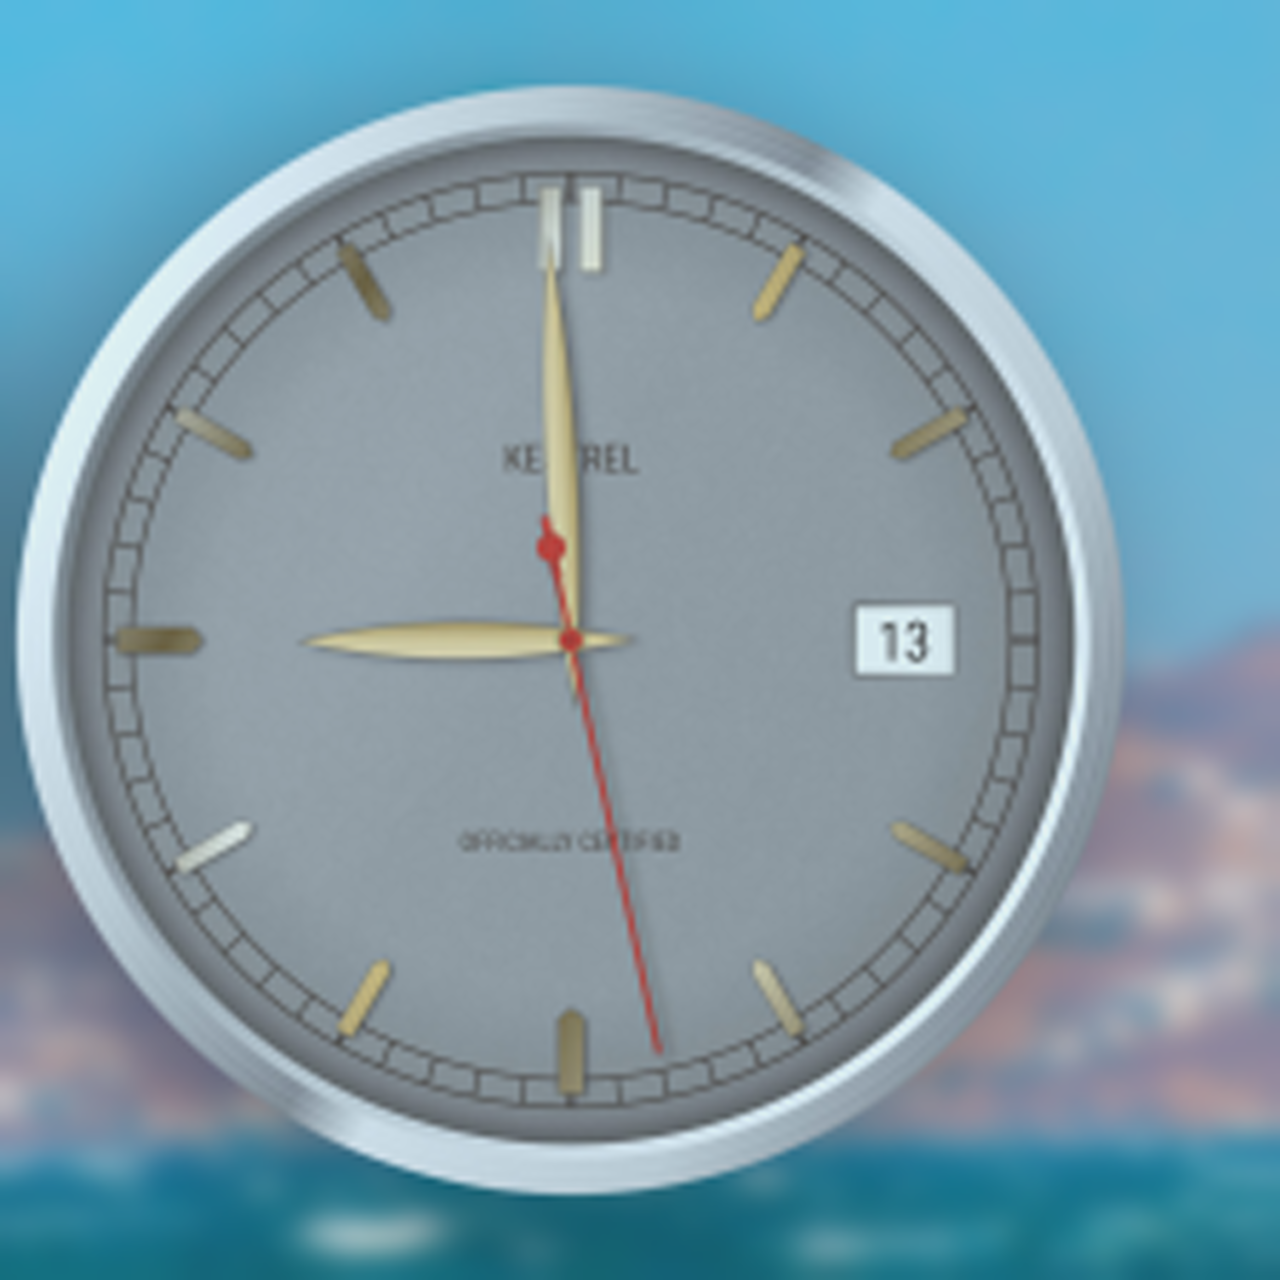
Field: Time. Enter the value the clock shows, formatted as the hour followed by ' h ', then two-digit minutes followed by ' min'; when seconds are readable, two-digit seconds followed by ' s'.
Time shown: 8 h 59 min 28 s
